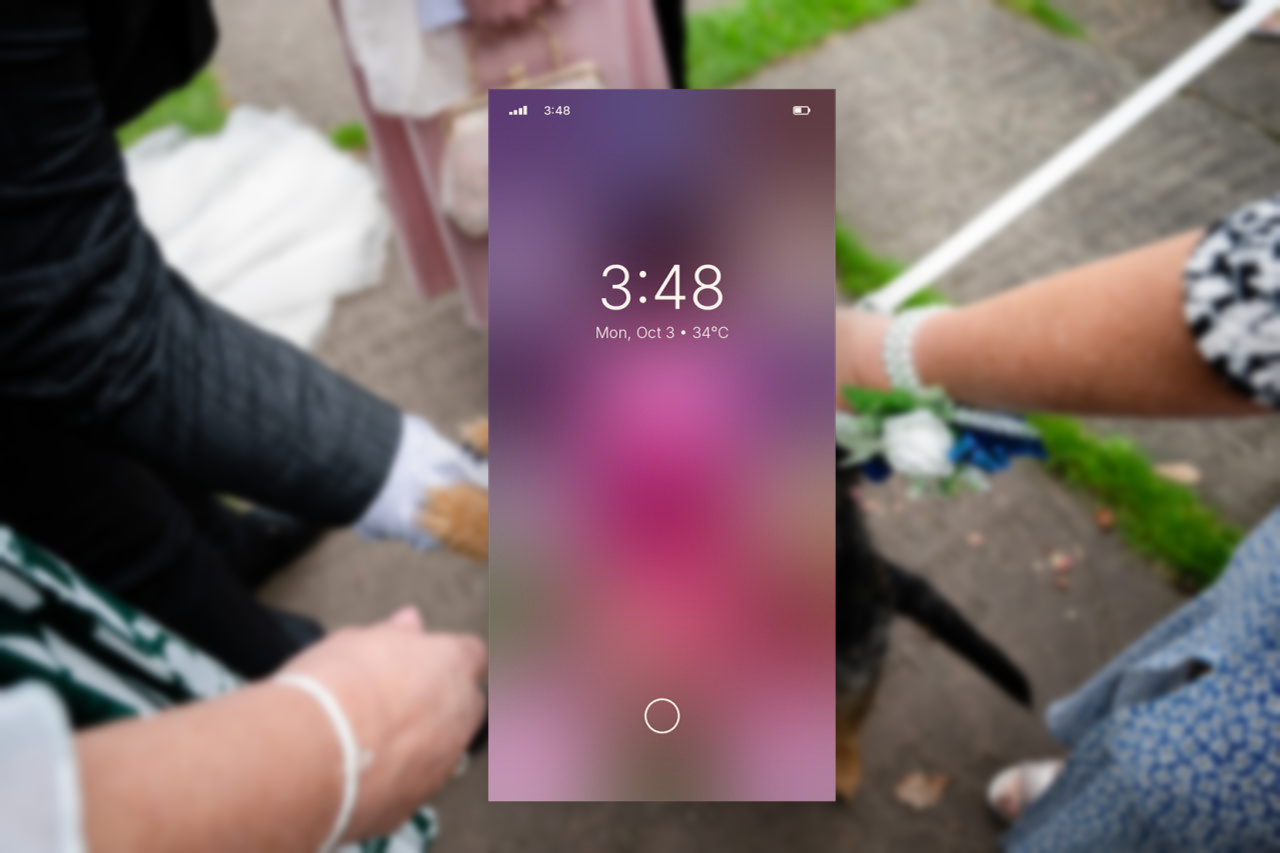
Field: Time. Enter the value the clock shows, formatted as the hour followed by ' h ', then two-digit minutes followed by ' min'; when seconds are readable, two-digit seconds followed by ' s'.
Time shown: 3 h 48 min
